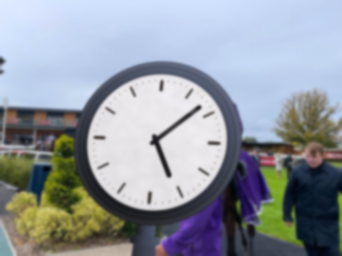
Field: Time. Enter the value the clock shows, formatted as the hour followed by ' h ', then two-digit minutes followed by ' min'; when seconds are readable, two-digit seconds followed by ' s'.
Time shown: 5 h 08 min
